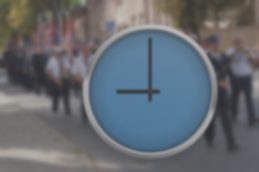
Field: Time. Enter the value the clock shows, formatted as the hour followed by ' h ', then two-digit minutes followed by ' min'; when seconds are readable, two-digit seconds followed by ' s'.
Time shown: 9 h 00 min
